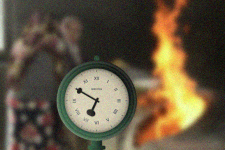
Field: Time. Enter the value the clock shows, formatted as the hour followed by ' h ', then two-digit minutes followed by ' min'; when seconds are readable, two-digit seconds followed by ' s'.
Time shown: 6 h 50 min
